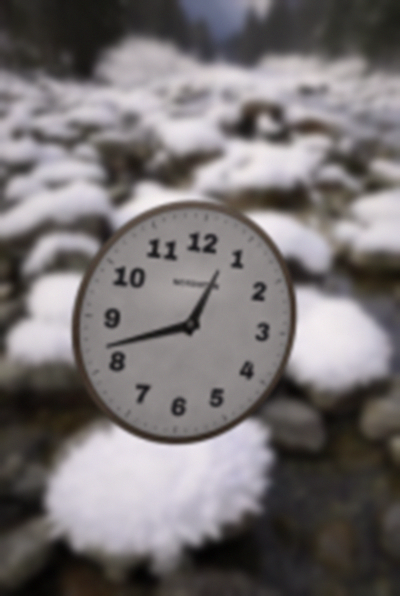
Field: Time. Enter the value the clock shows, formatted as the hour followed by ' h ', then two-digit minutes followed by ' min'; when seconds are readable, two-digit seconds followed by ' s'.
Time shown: 12 h 42 min
